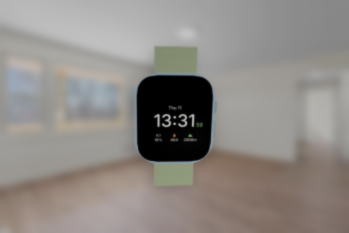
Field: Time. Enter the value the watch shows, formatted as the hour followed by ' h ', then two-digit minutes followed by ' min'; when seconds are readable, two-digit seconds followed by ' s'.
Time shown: 13 h 31 min
